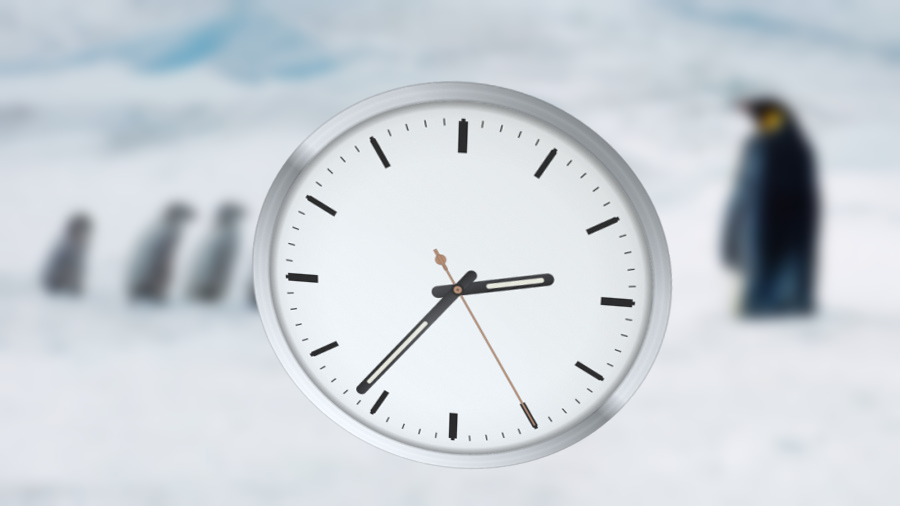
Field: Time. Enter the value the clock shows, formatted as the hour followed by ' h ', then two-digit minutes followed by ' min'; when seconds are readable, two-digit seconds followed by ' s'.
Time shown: 2 h 36 min 25 s
